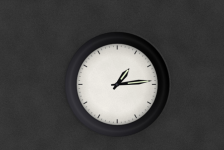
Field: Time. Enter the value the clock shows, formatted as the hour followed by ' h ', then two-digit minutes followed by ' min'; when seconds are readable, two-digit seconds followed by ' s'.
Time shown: 1 h 14 min
